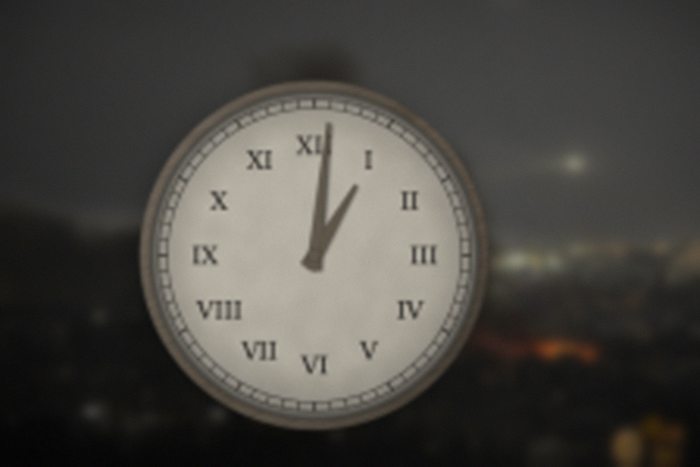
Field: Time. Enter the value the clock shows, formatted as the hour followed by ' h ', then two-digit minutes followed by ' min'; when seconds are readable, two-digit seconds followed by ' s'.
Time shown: 1 h 01 min
